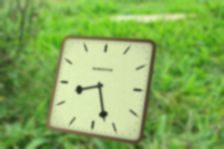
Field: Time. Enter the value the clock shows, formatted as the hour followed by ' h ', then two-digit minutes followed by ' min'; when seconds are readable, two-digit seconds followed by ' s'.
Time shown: 8 h 27 min
